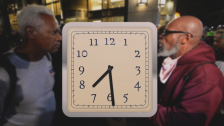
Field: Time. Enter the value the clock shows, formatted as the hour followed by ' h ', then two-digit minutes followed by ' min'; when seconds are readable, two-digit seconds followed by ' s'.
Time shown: 7 h 29 min
